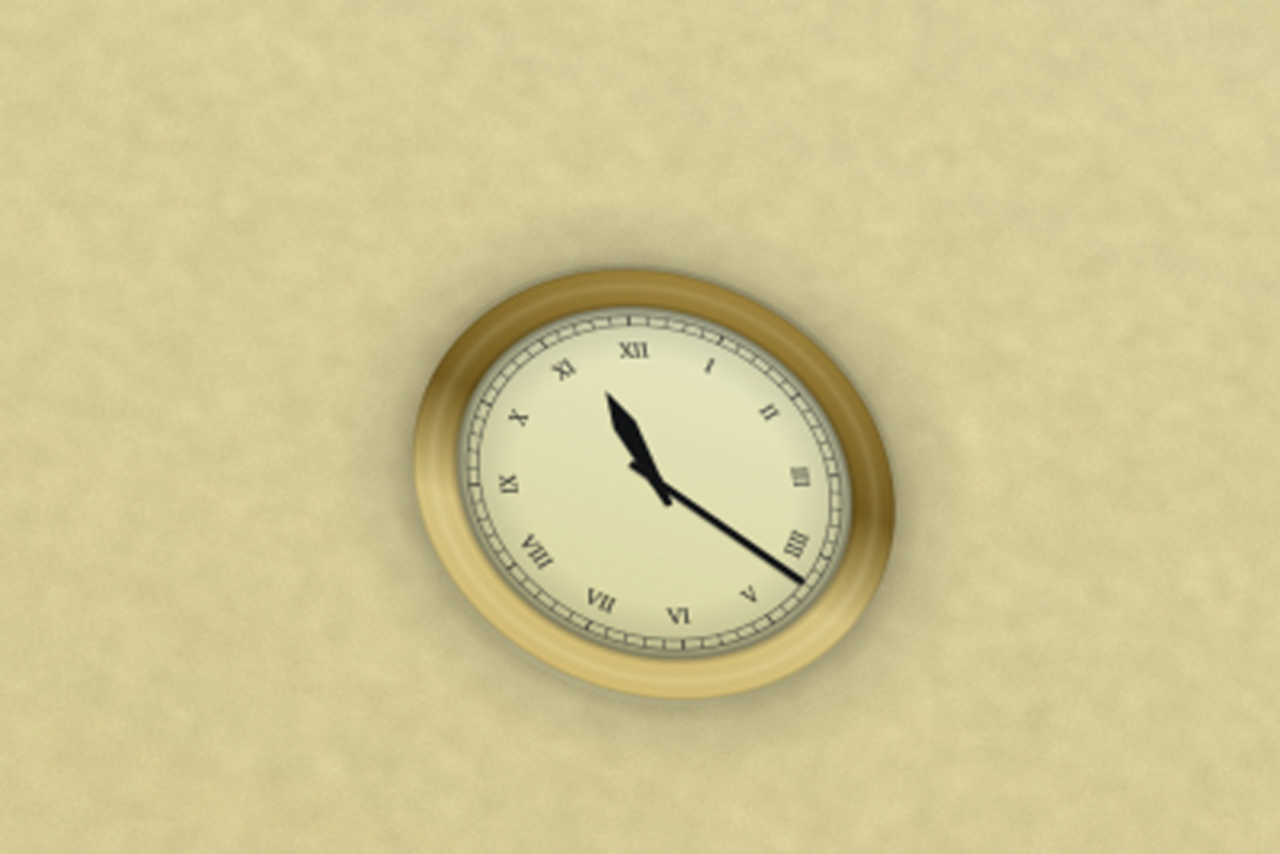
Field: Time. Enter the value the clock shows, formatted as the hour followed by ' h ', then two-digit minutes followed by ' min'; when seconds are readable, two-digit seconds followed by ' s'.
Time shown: 11 h 22 min
